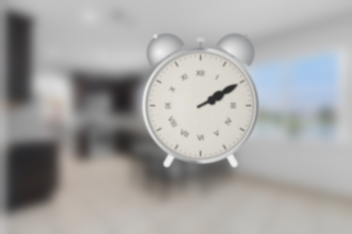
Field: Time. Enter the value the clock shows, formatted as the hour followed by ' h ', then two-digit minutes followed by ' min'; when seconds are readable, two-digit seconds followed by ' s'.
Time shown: 2 h 10 min
